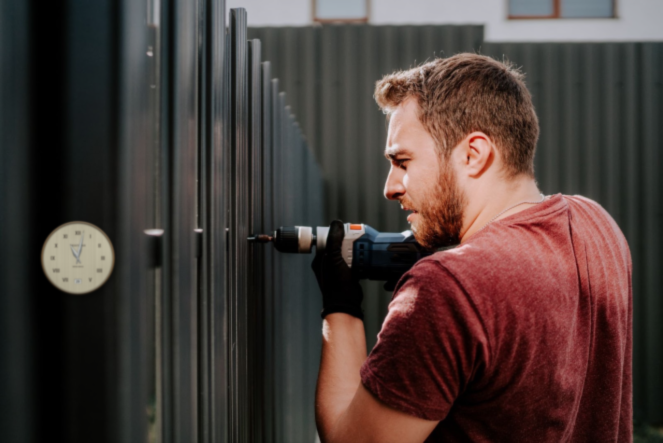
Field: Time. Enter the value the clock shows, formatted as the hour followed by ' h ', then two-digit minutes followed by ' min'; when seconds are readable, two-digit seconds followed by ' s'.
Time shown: 11 h 02 min
